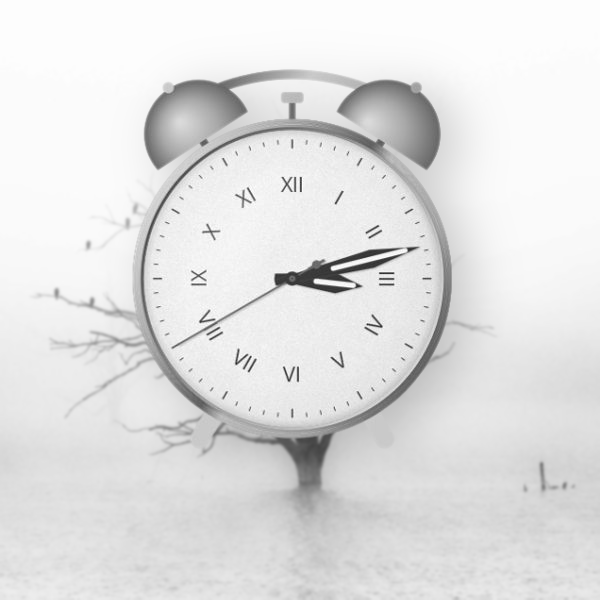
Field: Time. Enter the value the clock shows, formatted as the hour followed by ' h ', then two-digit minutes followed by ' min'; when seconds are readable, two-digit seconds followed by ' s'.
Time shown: 3 h 12 min 40 s
